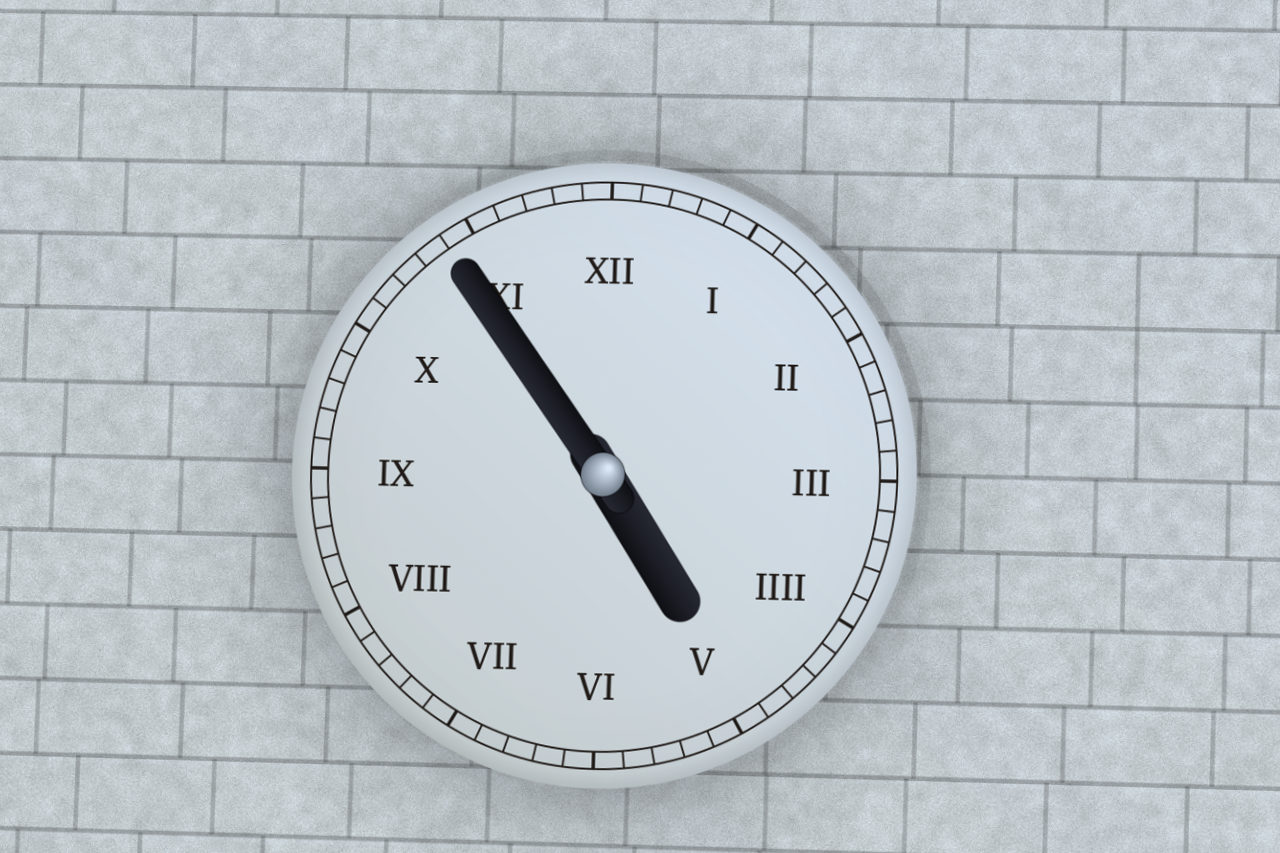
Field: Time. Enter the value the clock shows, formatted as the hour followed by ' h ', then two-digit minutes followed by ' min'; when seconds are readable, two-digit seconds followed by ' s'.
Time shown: 4 h 54 min
